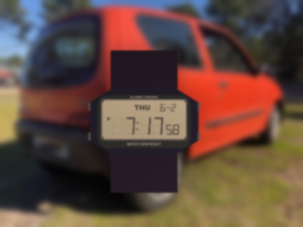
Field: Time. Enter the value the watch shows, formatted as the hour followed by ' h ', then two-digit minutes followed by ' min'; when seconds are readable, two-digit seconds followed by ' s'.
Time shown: 7 h 17 min 58 s
